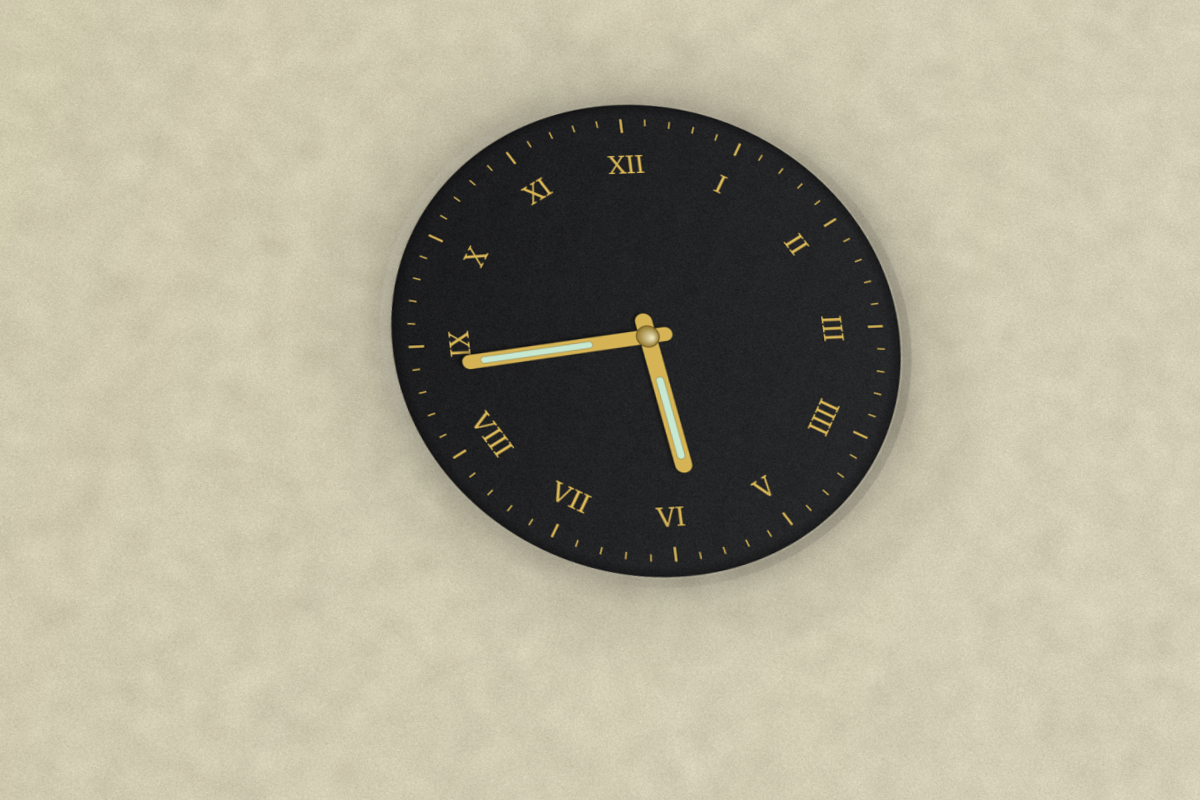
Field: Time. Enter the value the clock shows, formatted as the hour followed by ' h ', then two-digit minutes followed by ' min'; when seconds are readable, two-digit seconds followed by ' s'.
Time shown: 5 h 44 min
